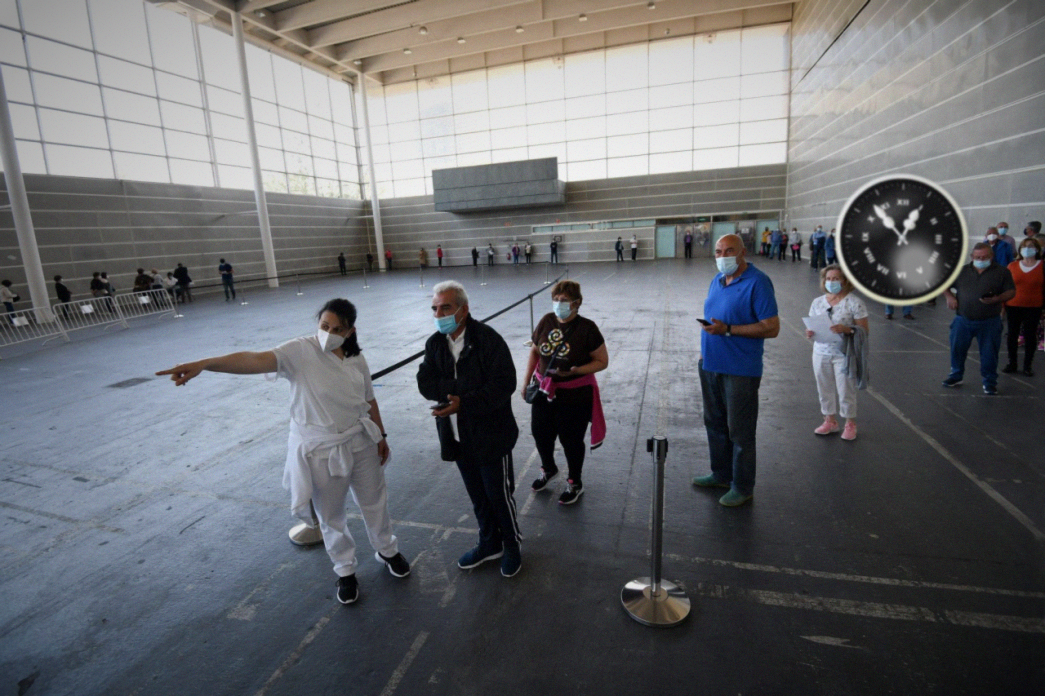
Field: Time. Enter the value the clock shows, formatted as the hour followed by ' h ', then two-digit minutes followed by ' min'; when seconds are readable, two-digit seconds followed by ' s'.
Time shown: 12 h 53 min
